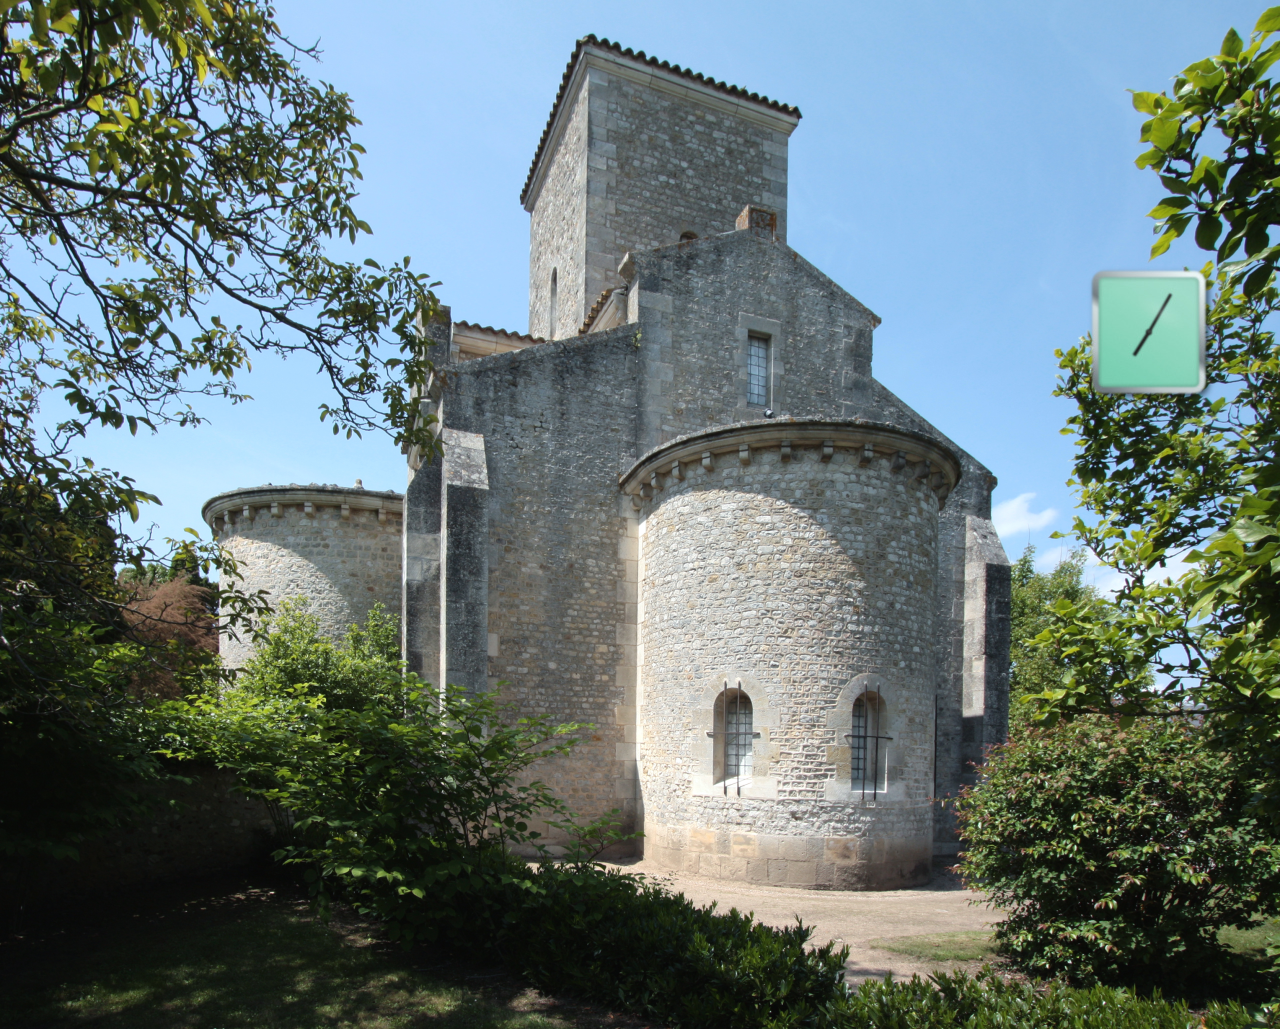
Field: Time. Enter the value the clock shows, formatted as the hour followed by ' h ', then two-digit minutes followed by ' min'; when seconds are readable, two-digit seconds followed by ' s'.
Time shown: 7 h 05 min
